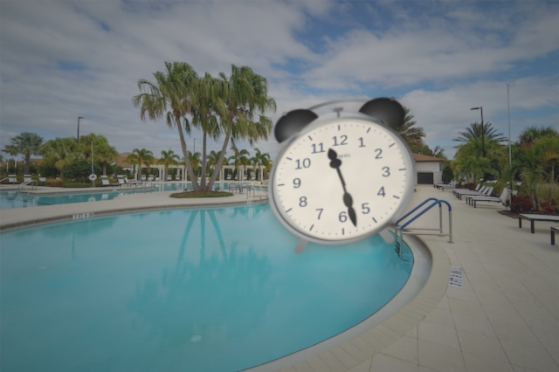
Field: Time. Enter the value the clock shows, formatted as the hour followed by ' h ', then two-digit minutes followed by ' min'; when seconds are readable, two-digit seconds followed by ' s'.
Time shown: 11 h 28 min
